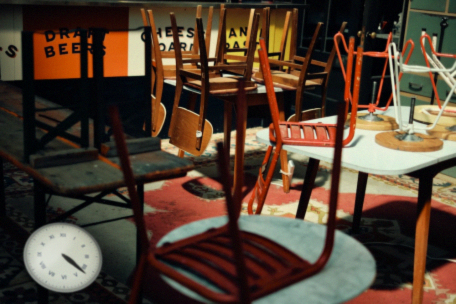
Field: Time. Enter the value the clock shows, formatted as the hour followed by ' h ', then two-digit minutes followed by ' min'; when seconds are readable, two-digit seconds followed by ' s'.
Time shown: 4 h 22 min
